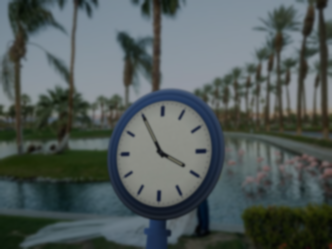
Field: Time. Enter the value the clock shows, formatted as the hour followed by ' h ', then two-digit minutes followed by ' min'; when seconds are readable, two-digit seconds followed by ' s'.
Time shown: 3 h 55 min
